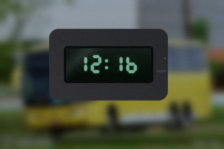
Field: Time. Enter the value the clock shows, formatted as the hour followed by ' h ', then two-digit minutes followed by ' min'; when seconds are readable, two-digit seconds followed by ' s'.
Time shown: 12 h 16 min
